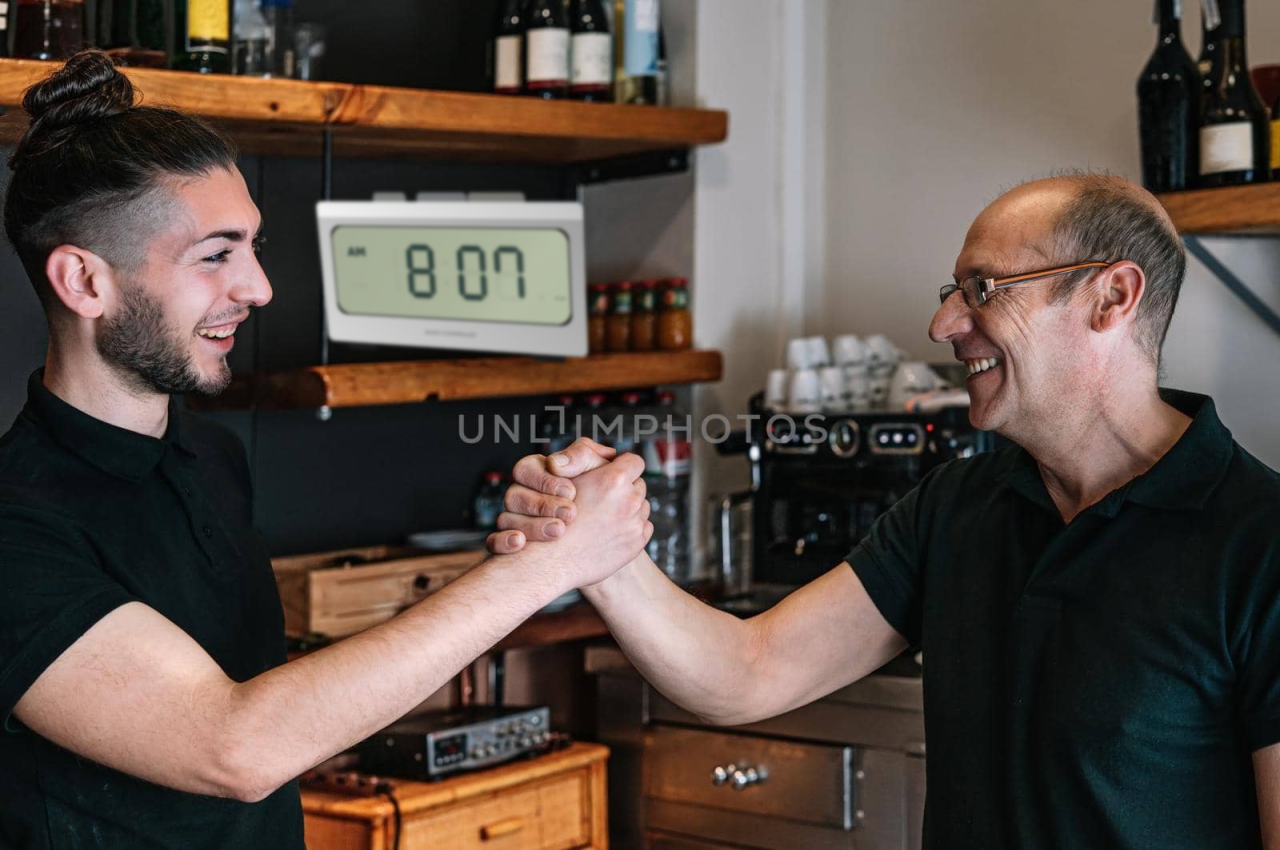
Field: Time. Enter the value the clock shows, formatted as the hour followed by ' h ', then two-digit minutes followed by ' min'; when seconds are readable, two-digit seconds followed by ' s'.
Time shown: 8 h 07 min
